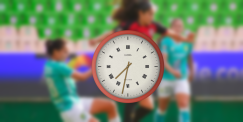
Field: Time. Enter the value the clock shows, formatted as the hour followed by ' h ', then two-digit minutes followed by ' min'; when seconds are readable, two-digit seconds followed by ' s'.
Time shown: 7 h 32 min
